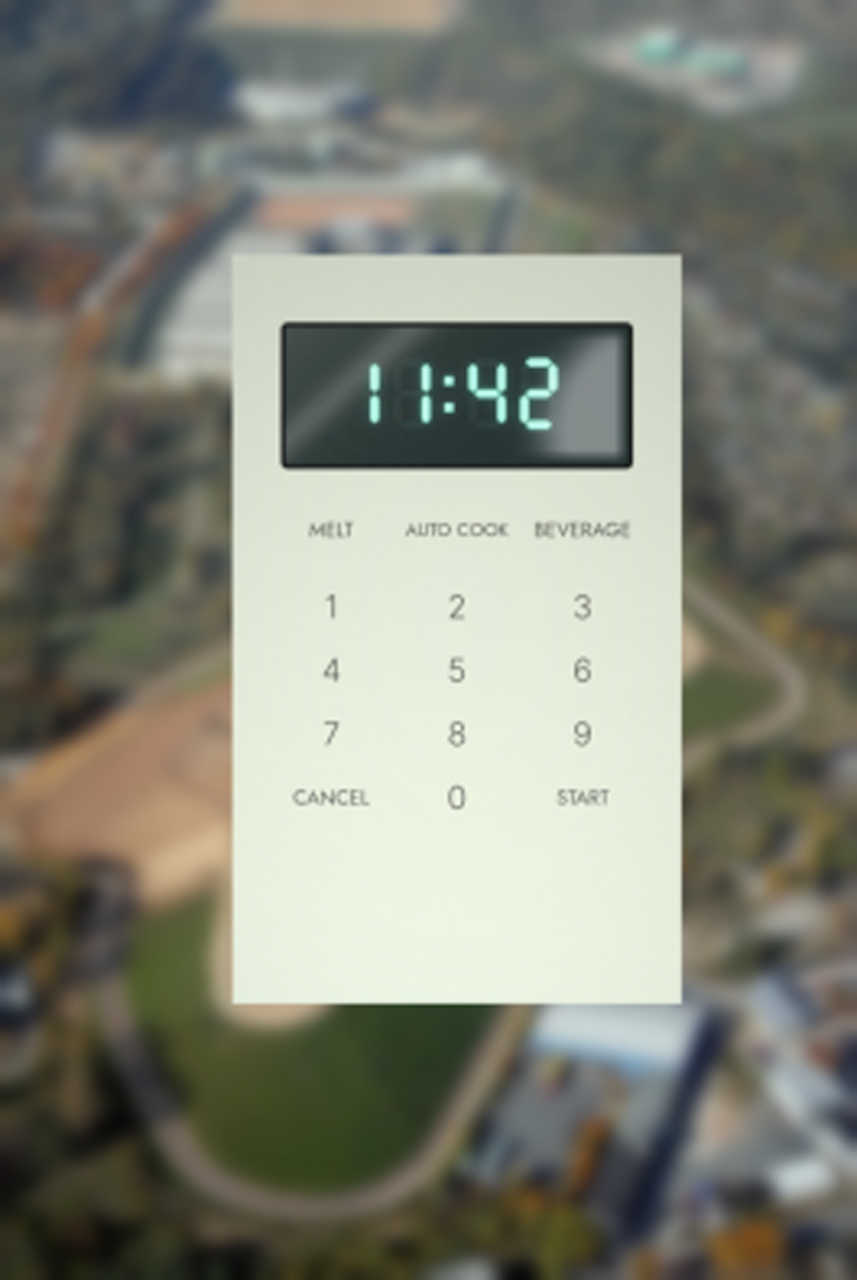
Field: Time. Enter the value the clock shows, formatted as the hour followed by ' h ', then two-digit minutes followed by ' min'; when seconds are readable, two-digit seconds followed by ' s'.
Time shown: 11 h 42 min
